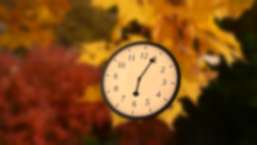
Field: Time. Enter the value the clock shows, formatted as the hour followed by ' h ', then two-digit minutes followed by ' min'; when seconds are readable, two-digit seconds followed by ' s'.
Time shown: 6 h 04 min
